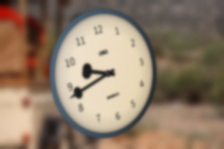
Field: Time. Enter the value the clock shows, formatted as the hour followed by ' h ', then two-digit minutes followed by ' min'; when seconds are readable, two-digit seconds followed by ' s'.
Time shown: 9 h 43 min
